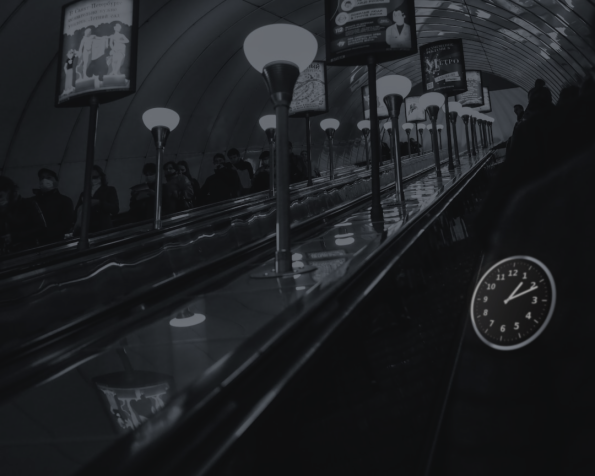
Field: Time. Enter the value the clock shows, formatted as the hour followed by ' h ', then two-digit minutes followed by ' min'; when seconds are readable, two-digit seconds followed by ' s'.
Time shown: 1 h 11 min
